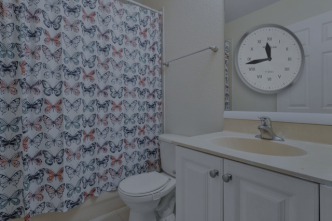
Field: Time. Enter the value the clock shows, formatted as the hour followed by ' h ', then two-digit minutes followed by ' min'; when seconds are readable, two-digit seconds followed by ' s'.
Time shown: 11 h 43 min
